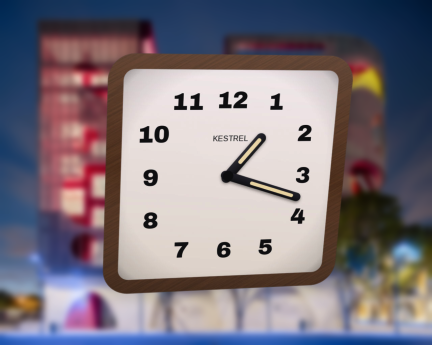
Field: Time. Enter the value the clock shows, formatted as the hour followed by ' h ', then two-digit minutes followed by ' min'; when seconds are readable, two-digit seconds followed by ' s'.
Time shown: 1 h 18 min
